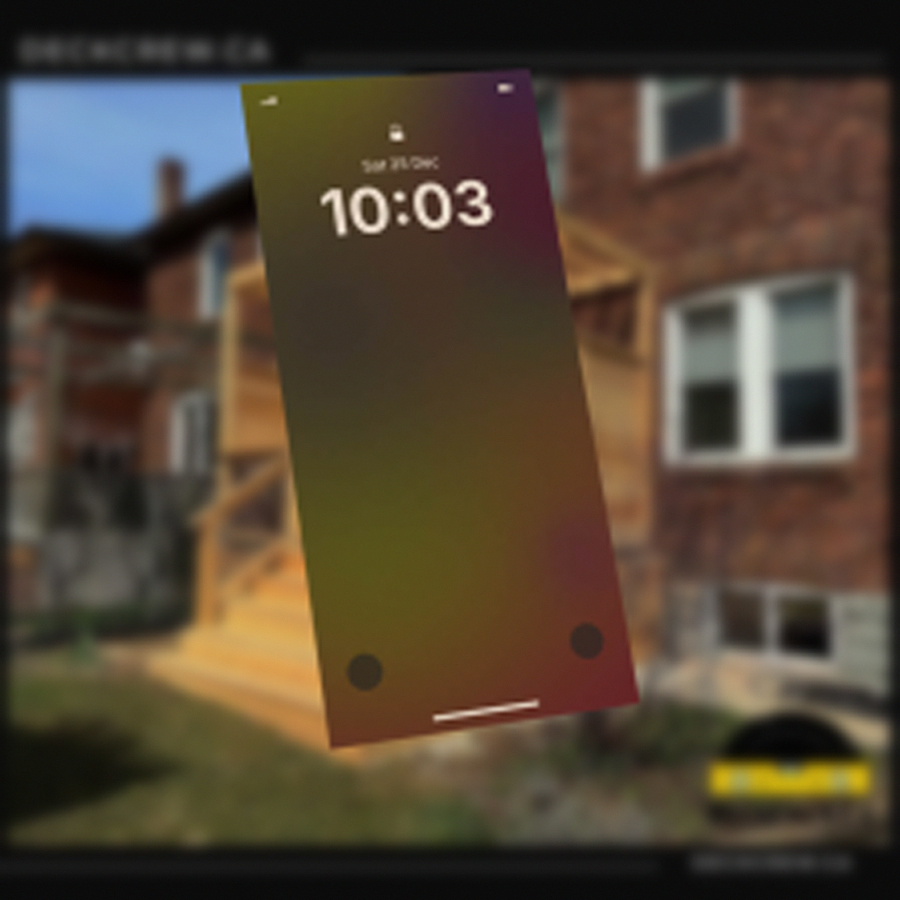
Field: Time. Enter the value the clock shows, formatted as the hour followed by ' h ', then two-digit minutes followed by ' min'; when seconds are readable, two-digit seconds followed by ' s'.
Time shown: 10 h 03 min
